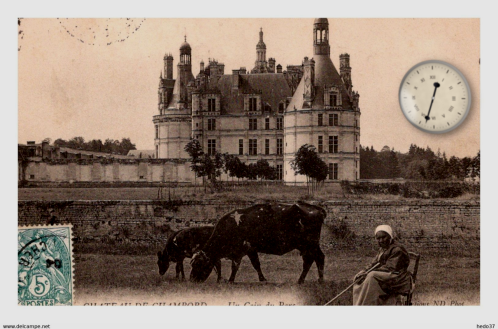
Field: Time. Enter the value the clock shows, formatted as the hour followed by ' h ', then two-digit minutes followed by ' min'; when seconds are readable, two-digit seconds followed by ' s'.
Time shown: 12 h 33 min
